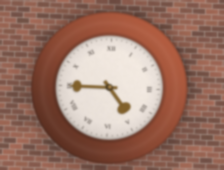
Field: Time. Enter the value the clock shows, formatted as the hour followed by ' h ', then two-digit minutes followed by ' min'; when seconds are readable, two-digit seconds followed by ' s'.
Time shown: 4 h 45 min
